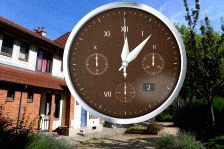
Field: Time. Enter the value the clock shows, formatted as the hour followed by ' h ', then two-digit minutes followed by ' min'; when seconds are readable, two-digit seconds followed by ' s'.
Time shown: 12 h 07 min
